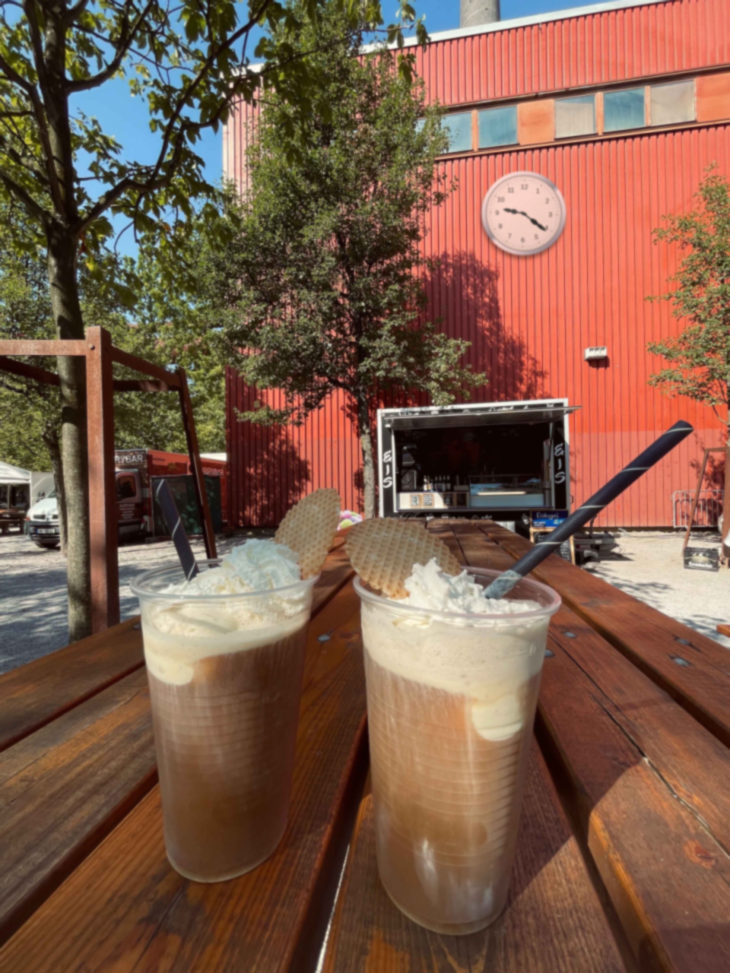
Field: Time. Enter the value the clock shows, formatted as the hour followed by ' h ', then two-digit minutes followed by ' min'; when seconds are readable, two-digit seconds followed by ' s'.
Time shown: 9 h 21 min
